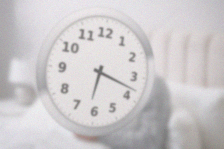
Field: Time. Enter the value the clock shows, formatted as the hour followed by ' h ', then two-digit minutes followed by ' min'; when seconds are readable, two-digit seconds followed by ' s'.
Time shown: 6 h 18 min
